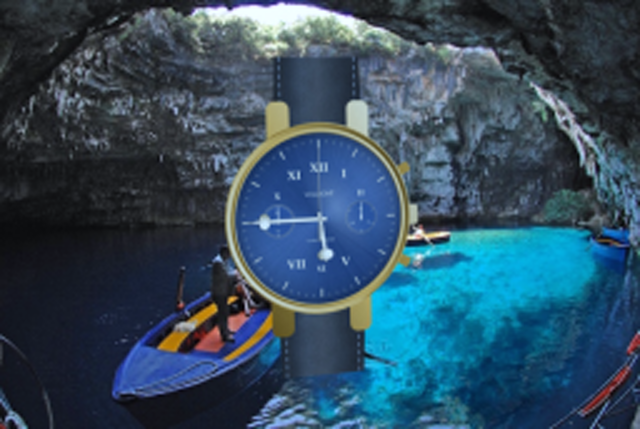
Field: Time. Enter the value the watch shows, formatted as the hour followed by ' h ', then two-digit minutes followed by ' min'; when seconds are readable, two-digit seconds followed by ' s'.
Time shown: 5 h 45 min
